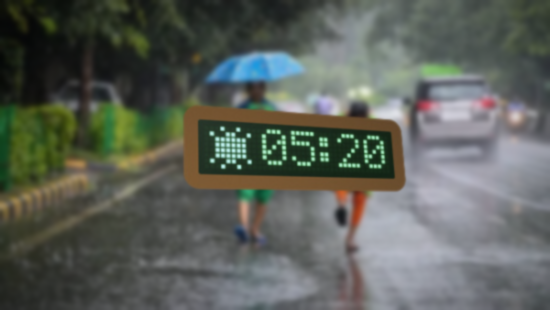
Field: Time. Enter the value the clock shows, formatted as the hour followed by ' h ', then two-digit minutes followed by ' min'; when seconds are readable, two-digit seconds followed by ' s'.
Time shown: 5 h 20 min
